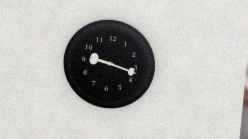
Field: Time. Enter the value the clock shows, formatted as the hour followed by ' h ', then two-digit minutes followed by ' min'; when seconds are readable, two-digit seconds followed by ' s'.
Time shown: 9 h 17 min
